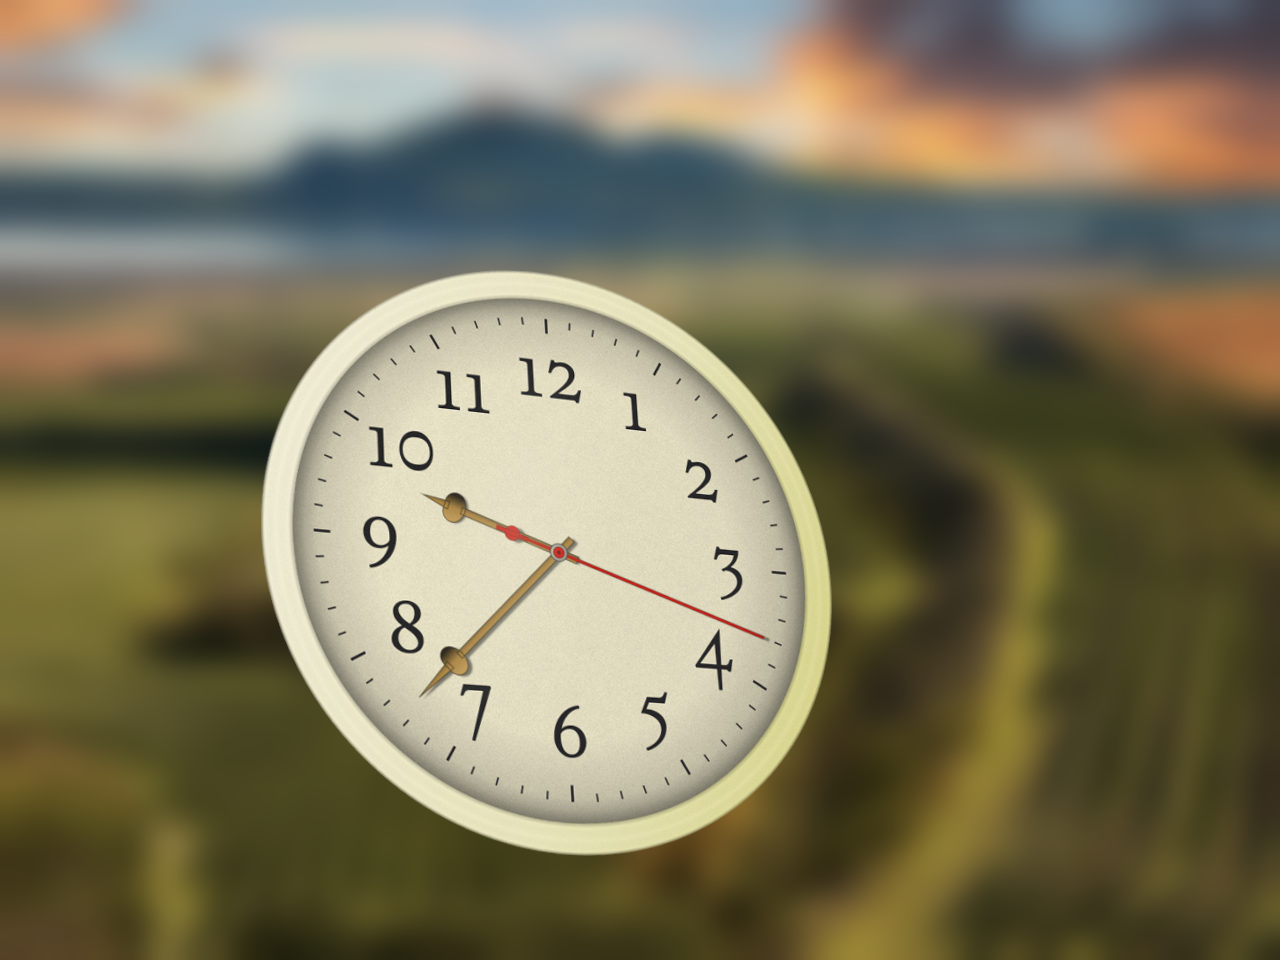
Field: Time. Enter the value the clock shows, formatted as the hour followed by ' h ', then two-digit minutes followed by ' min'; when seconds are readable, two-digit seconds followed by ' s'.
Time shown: 9 h 37 min 18 s
